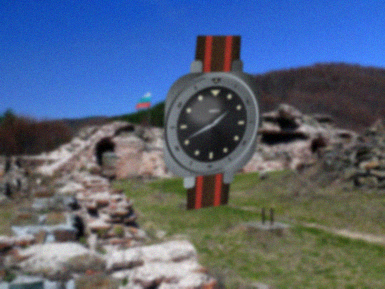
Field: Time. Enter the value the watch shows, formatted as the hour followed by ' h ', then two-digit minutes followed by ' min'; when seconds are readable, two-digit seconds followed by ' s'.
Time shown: 1 h 41 min
